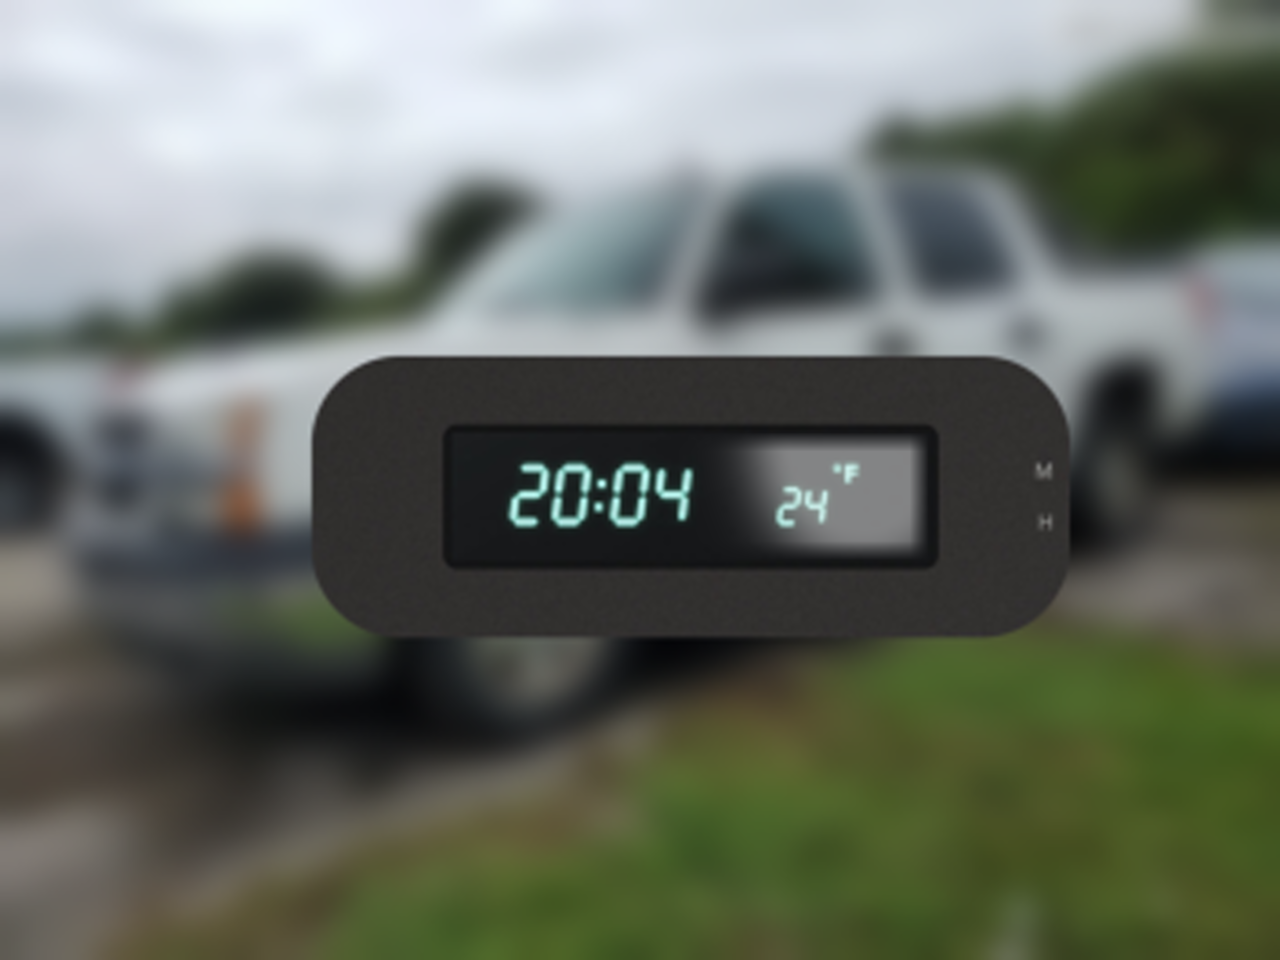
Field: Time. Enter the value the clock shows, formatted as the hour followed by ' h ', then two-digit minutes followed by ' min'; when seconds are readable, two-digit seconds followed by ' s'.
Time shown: 20 h 04 min
